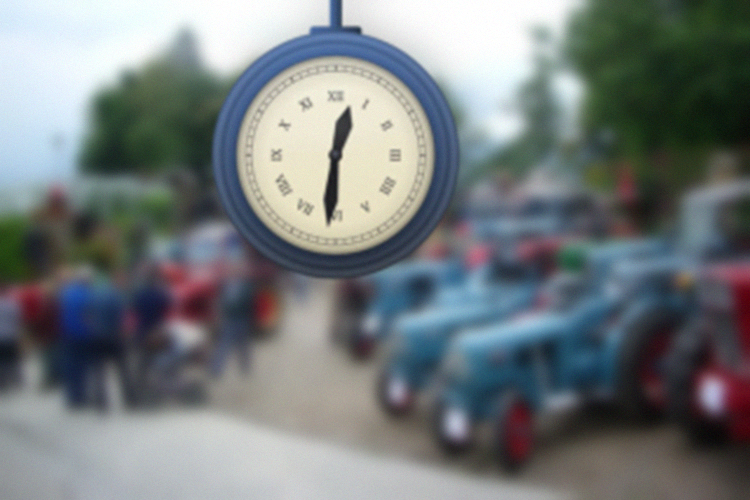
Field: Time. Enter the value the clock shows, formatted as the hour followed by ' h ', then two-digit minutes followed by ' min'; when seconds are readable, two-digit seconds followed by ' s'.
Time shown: 12 h 31 min
